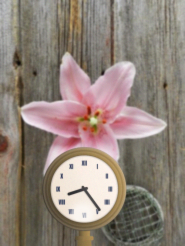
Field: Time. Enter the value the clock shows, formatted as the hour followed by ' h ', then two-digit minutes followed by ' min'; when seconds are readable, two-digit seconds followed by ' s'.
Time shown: 8 h 24 min
